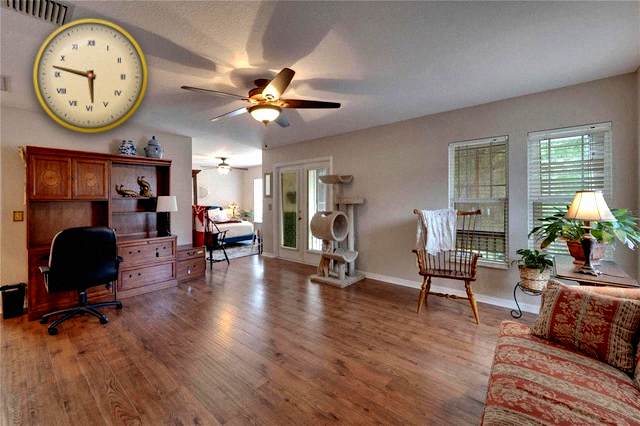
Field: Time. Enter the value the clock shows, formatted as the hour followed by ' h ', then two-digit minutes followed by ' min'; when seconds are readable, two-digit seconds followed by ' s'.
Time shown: 5 h 47 min
